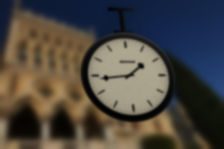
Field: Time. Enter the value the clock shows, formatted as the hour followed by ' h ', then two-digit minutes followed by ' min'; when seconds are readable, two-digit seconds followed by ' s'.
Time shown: 1 h 44 min
